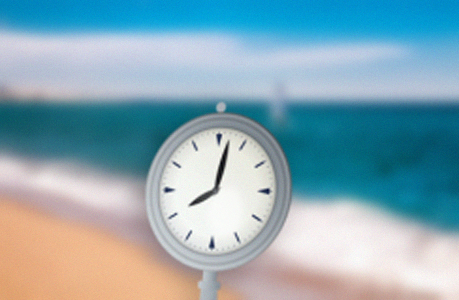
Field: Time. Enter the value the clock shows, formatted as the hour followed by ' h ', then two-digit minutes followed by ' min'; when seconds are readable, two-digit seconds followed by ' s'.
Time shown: 8 h 02 min
